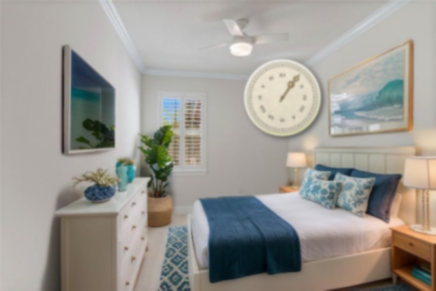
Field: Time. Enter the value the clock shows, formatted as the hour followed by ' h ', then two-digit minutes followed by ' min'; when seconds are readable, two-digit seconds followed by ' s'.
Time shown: 1 h 06 min
